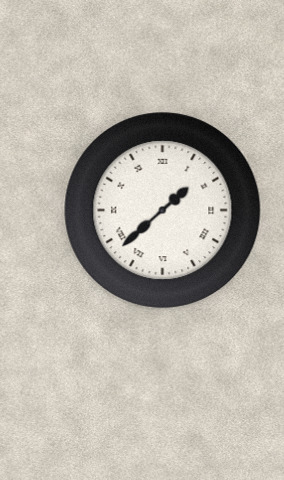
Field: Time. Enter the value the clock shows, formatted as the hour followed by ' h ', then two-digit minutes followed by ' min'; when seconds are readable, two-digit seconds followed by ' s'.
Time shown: 1 h 38 min
